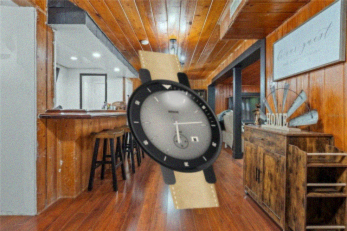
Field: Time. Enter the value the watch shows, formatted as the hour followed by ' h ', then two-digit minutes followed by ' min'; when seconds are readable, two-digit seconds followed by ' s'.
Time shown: 6 h 14 min
